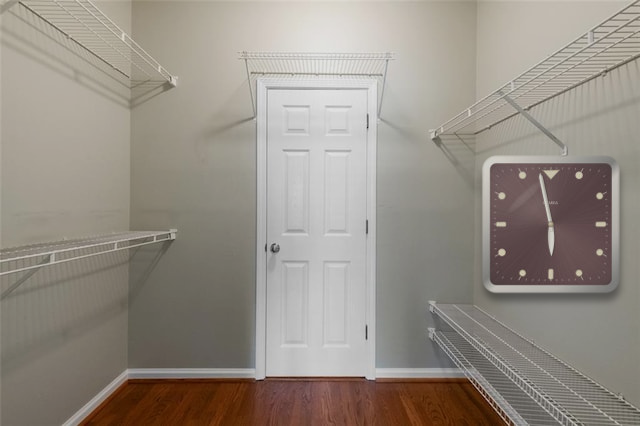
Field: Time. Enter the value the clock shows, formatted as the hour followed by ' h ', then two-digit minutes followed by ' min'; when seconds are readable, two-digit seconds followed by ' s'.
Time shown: 5 h 58 min
